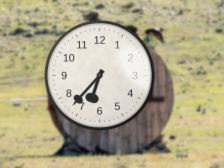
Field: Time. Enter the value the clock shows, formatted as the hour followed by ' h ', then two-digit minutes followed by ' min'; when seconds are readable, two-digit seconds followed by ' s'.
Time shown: 6 h 37 min
